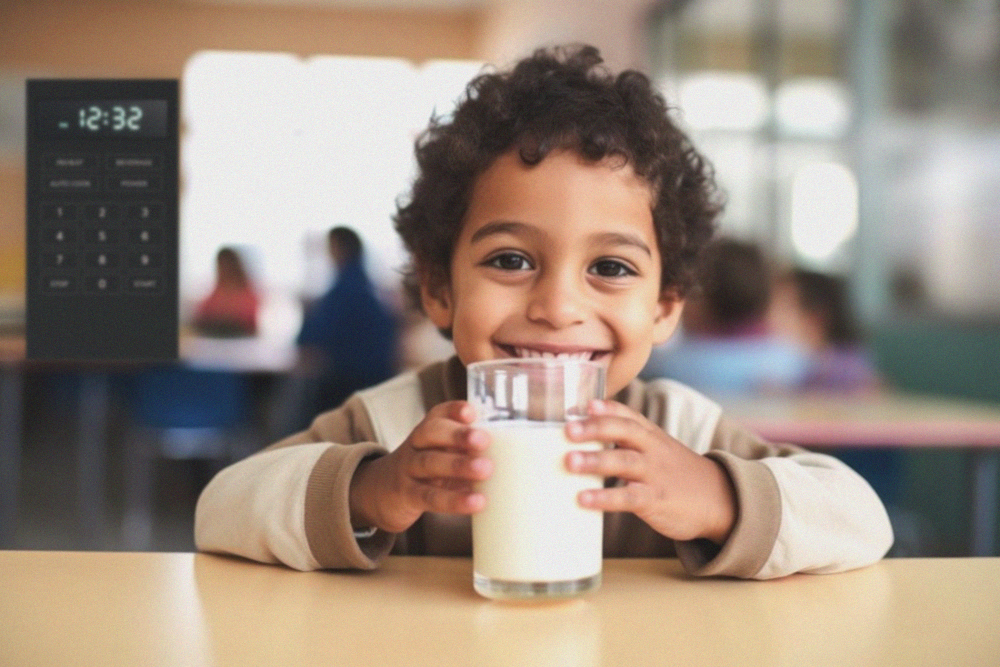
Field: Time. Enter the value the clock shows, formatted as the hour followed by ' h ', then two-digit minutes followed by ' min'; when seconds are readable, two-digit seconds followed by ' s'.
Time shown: 12 h 32 min
